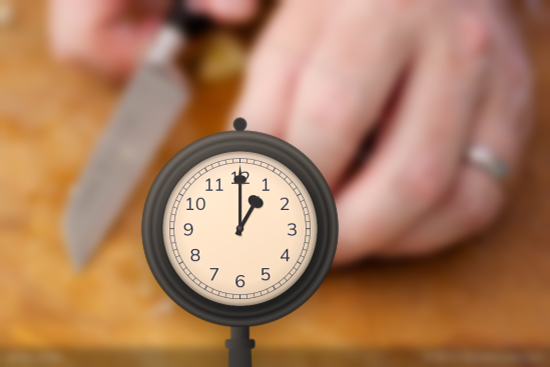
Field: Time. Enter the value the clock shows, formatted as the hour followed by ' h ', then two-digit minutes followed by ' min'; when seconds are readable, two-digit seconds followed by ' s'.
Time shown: 1 h 00 min
